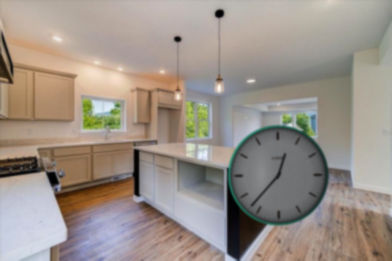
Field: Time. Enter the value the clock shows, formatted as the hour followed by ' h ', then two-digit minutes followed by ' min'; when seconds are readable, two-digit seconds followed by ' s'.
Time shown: 12 h 37 min
